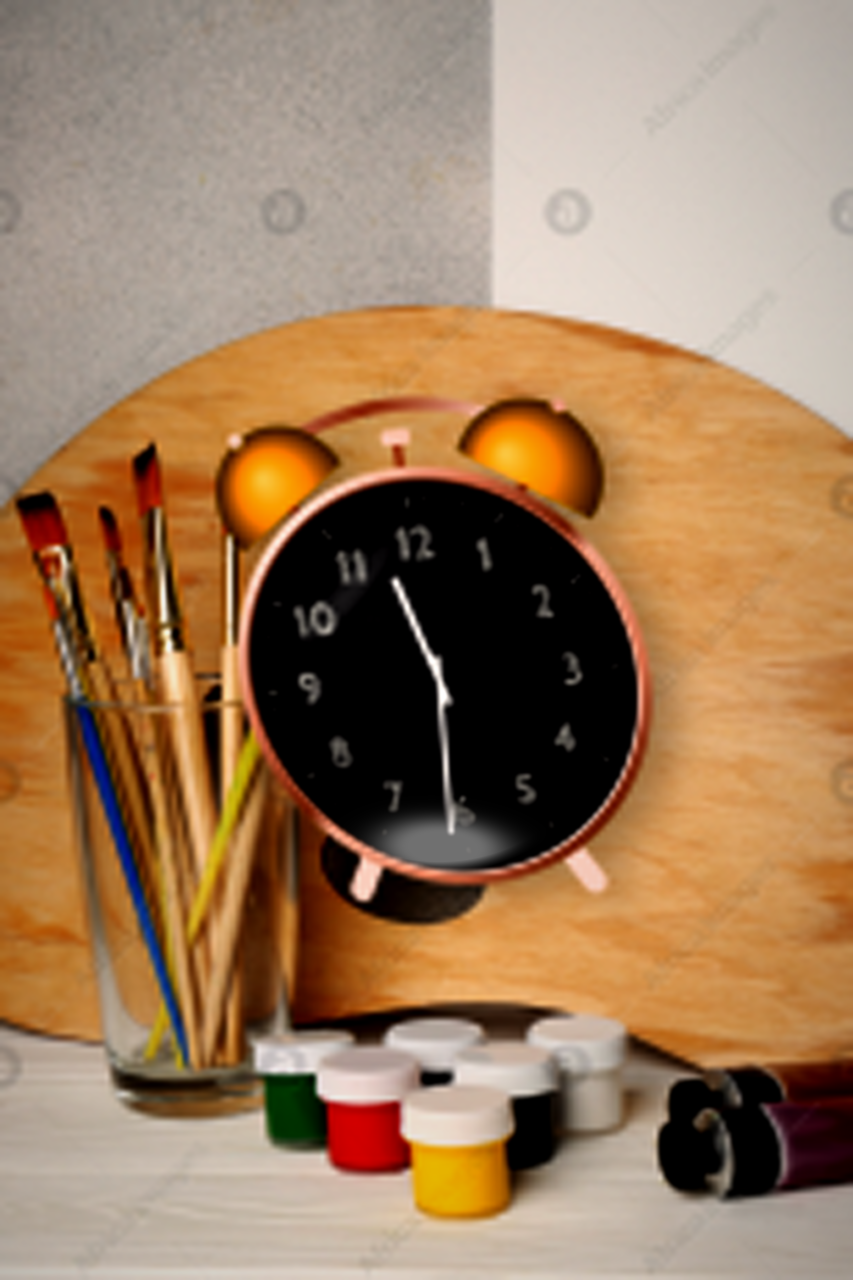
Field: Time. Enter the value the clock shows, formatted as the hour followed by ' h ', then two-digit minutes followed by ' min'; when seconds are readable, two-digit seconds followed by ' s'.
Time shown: 11 h 31 min
